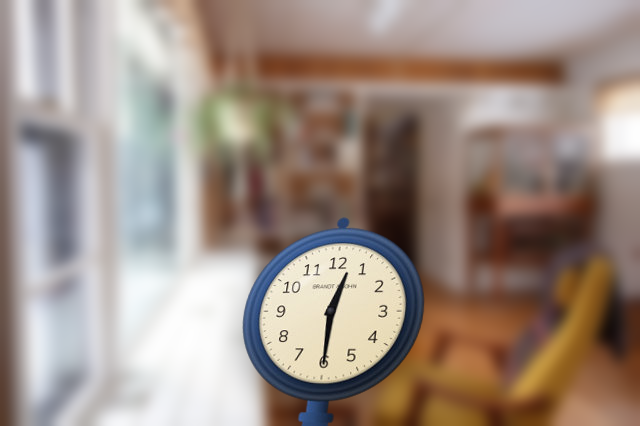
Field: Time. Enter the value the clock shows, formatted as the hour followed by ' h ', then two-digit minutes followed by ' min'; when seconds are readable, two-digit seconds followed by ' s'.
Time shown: 12 h 30 min
